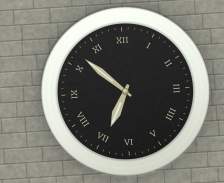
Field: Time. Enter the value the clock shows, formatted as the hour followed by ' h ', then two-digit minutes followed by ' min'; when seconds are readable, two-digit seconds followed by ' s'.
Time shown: 6 h 52 min
